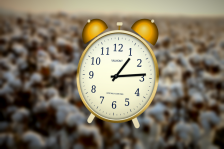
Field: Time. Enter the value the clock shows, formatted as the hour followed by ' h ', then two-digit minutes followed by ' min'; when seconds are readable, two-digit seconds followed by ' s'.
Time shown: 1 h 14 min
